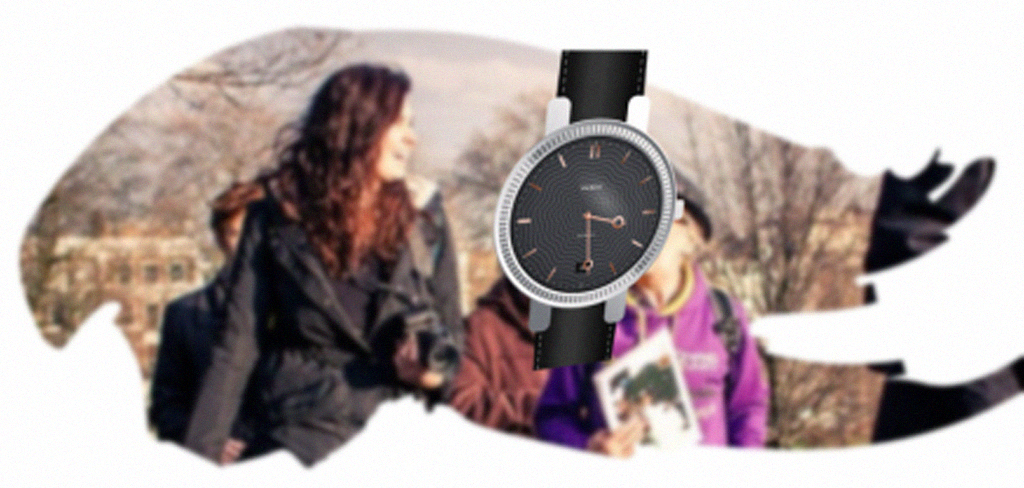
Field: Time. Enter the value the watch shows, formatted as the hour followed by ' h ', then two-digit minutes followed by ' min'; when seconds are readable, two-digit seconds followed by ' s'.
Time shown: 3 h 29 min
